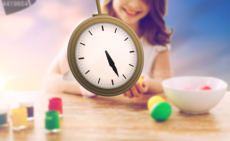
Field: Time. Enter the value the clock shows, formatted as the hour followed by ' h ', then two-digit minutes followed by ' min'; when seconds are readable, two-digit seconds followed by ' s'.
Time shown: 5 h 27 min
